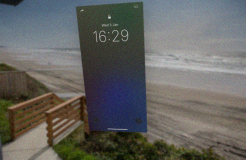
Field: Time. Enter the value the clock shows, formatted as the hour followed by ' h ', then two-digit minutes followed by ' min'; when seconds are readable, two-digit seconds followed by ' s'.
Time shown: 16 h 29 min
